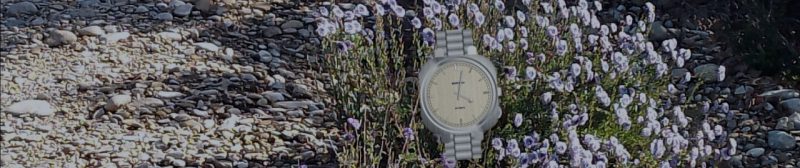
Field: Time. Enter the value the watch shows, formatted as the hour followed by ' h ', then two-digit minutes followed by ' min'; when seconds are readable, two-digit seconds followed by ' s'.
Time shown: 4 h 02 min
